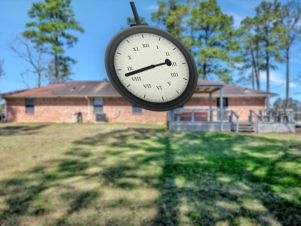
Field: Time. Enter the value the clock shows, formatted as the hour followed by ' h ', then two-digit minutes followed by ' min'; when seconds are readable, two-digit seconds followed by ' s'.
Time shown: 2 h 43 min
